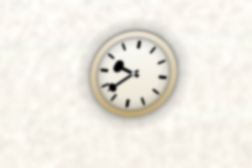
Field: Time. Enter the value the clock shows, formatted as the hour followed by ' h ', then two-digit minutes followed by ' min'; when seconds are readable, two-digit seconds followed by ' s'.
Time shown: 9 h 38 min
